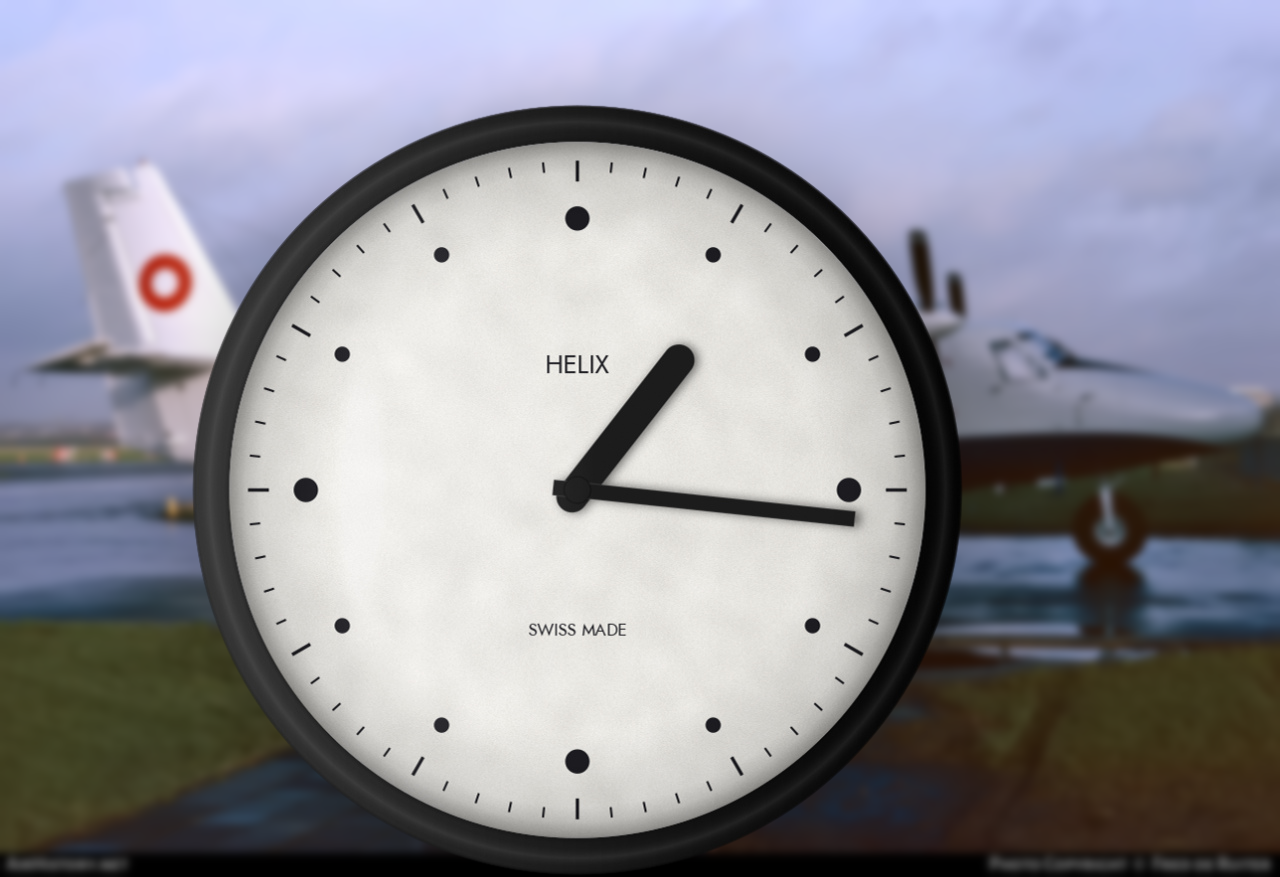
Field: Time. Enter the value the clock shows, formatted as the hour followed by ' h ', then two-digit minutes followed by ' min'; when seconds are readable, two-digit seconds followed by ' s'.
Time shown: 1 h 16 min
